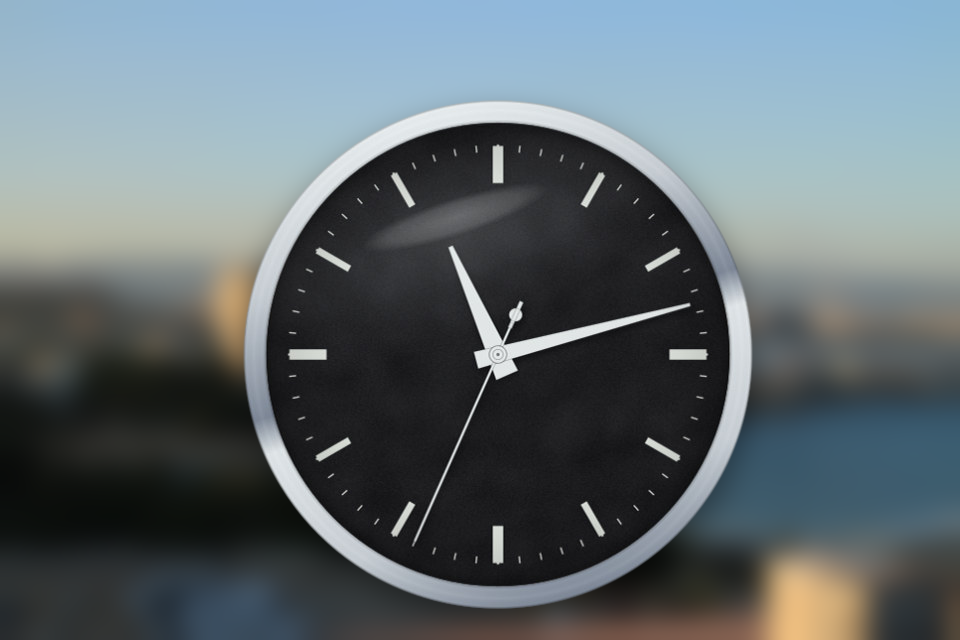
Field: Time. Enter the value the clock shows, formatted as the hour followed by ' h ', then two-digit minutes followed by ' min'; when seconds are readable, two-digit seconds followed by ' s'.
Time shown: 11 h 12 min 34 s
